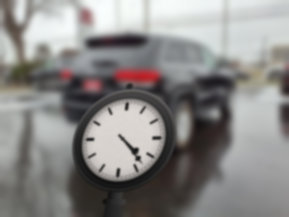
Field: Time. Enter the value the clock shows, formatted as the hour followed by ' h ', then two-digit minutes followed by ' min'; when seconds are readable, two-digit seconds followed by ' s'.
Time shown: 4 h 23 min
